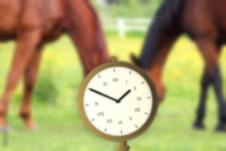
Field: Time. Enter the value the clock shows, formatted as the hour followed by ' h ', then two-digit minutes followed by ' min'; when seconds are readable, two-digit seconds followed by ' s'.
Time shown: 1 h 50 min
